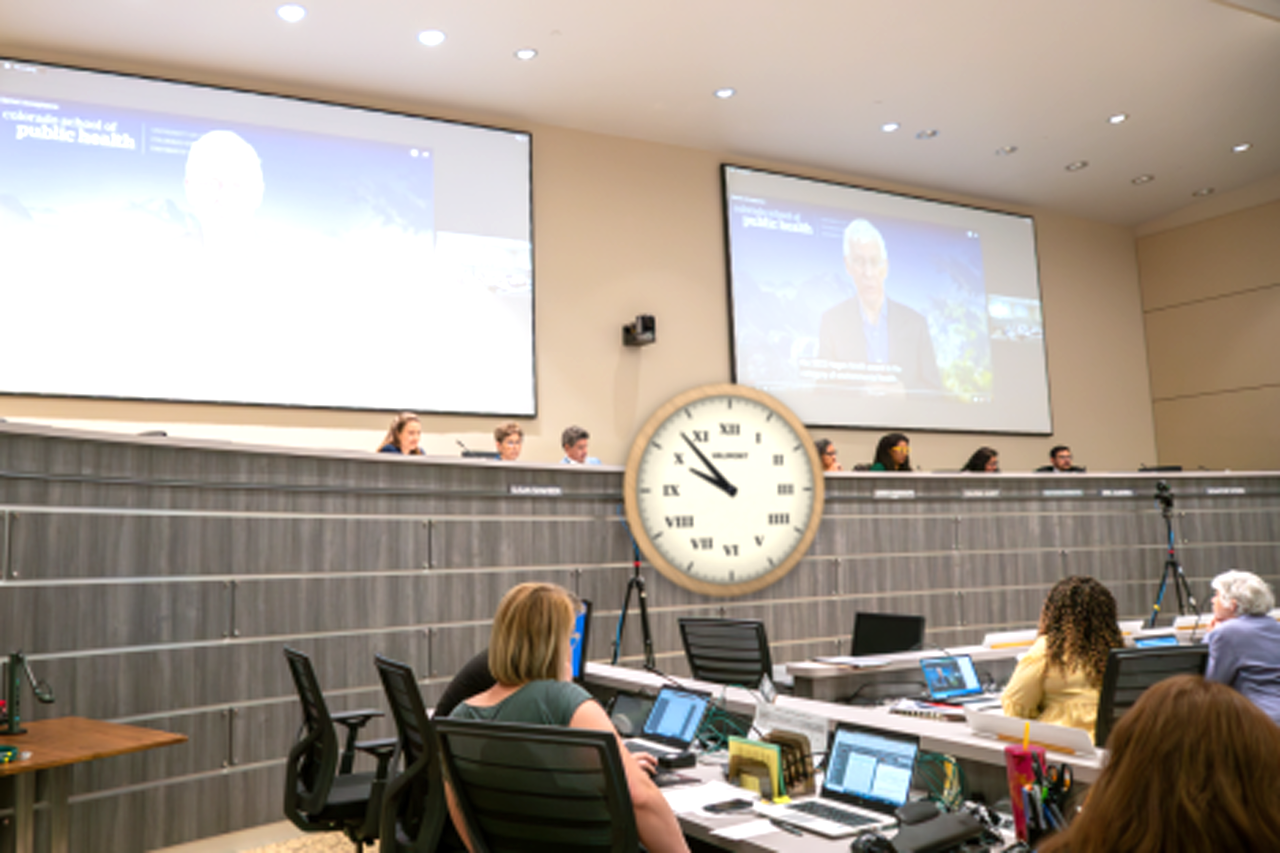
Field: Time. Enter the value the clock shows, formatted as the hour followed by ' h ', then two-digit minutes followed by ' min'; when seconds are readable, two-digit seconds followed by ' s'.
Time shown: 9 h 53 min
